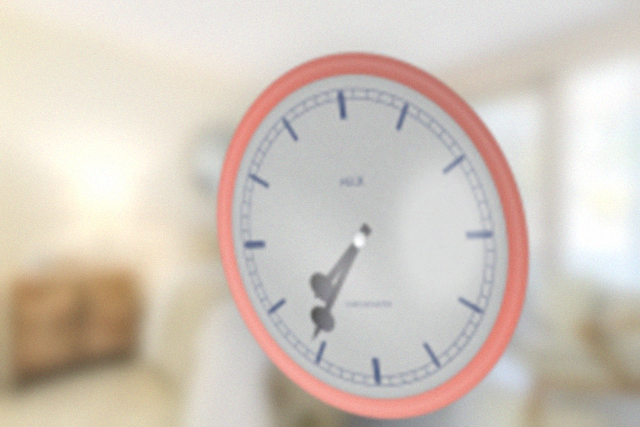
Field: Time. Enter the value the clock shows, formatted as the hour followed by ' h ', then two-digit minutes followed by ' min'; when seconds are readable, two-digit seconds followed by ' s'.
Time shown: 7 h 36 min
